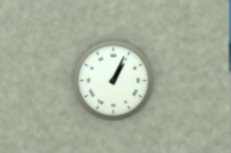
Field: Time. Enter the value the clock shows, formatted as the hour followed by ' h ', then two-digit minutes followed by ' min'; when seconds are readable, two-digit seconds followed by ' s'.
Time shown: 1 h 04 min
